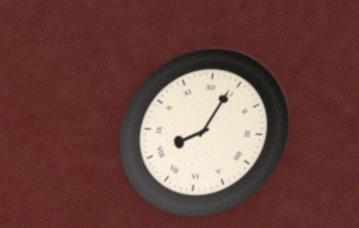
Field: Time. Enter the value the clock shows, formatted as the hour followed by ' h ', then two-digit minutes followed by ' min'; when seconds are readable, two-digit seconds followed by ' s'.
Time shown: 8 h 04 min
